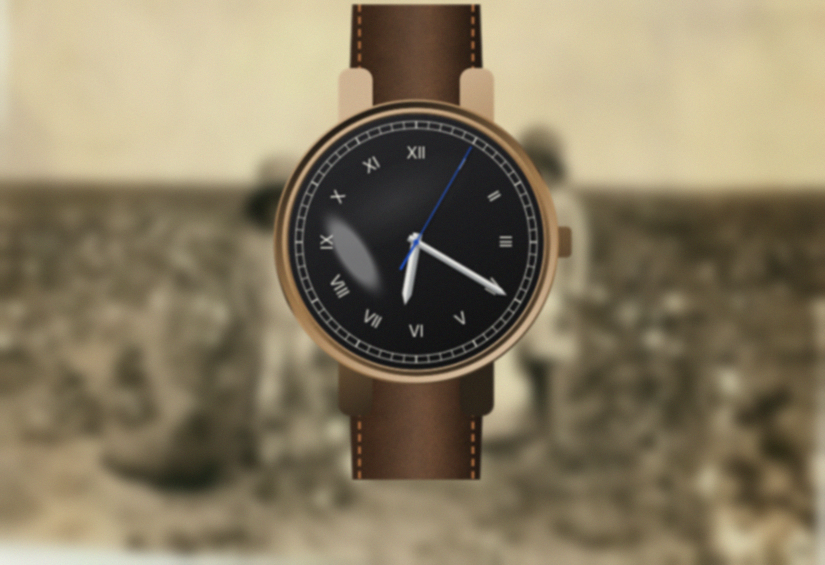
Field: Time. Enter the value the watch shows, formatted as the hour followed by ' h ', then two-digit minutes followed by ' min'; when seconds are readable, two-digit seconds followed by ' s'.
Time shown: 6 h 20 min 05 s
